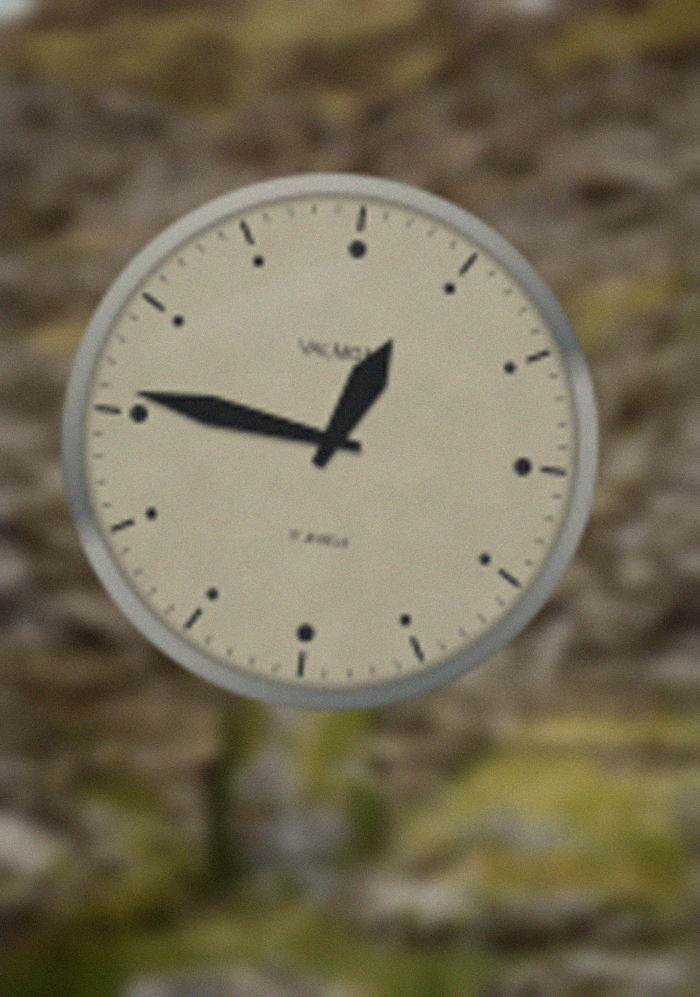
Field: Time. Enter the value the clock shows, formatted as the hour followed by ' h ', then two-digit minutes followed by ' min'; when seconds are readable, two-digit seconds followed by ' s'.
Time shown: 12 h 46 min
